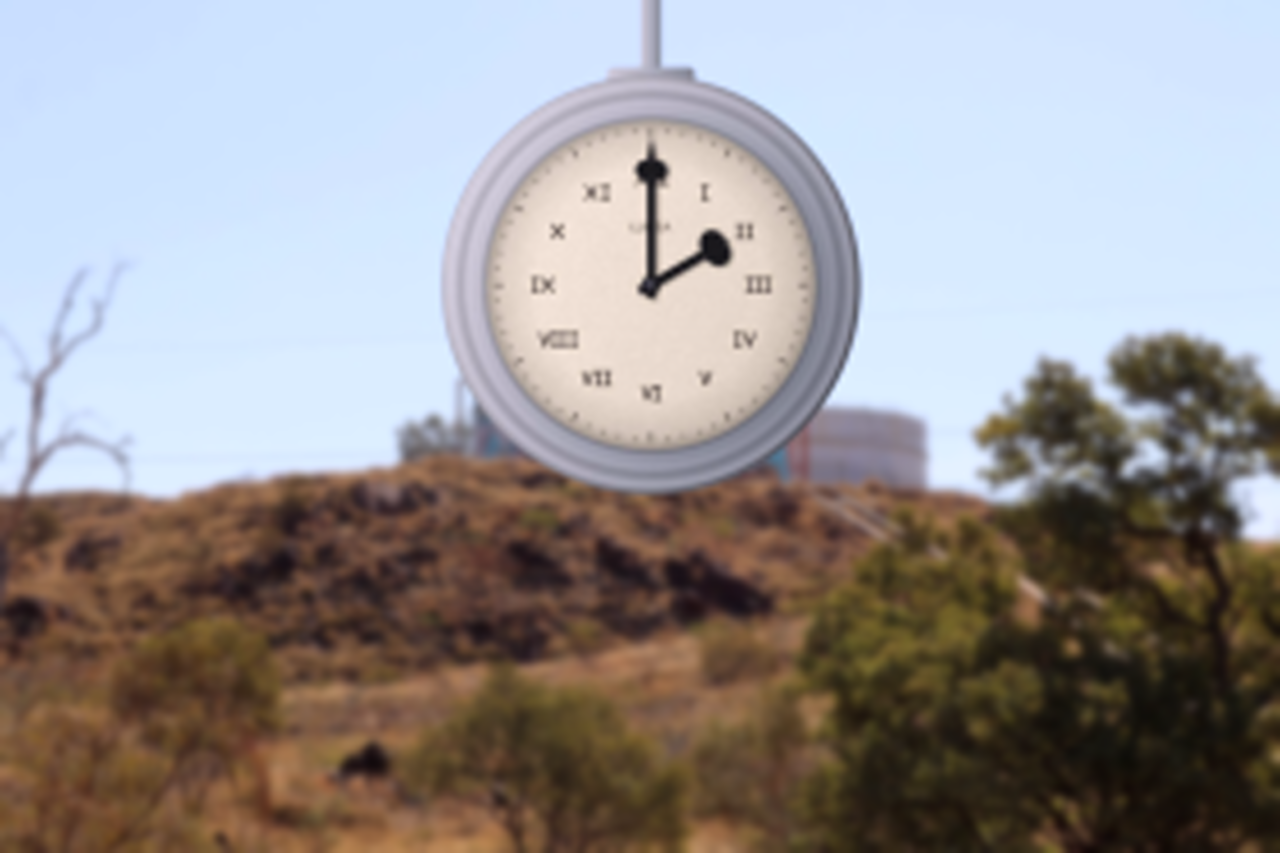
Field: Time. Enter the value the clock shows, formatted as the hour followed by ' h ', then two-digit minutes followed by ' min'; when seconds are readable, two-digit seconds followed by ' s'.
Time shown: 2 h 00 min
